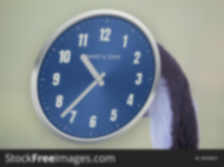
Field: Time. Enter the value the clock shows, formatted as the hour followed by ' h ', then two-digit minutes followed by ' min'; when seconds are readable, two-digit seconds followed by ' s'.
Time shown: 10 h 37 min
